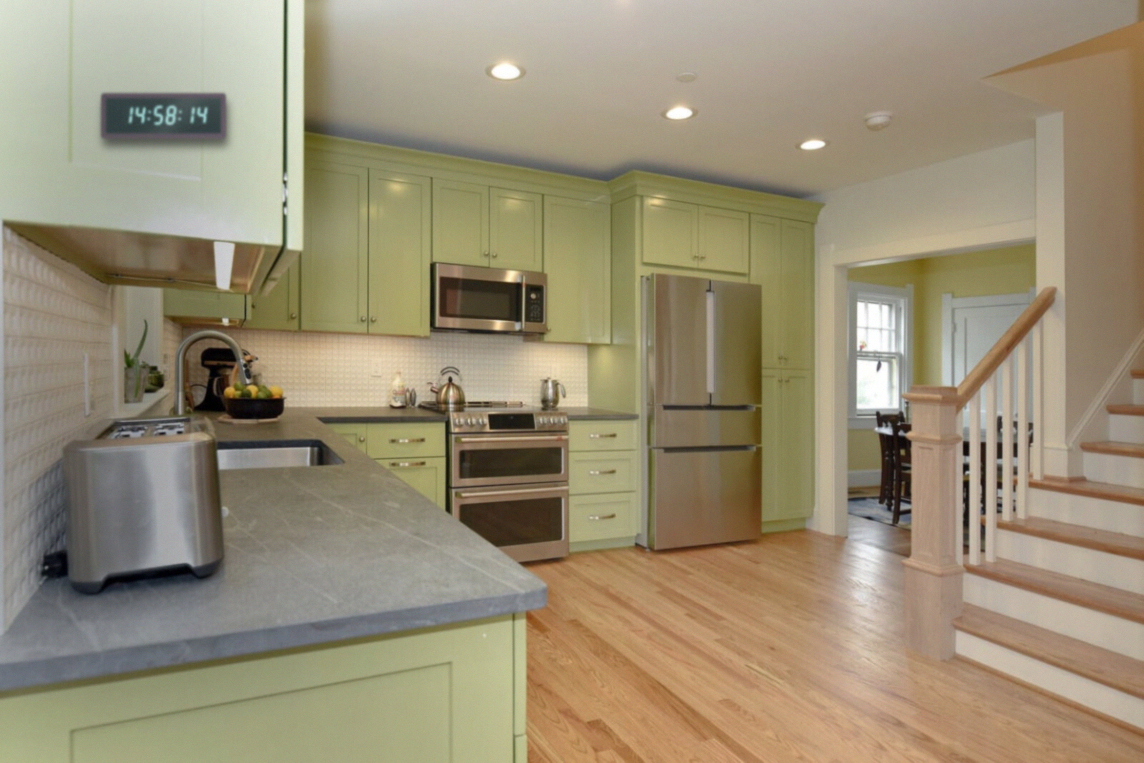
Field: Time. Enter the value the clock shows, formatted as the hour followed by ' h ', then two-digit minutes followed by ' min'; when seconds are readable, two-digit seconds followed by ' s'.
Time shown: 14 h 58 min 14 s
